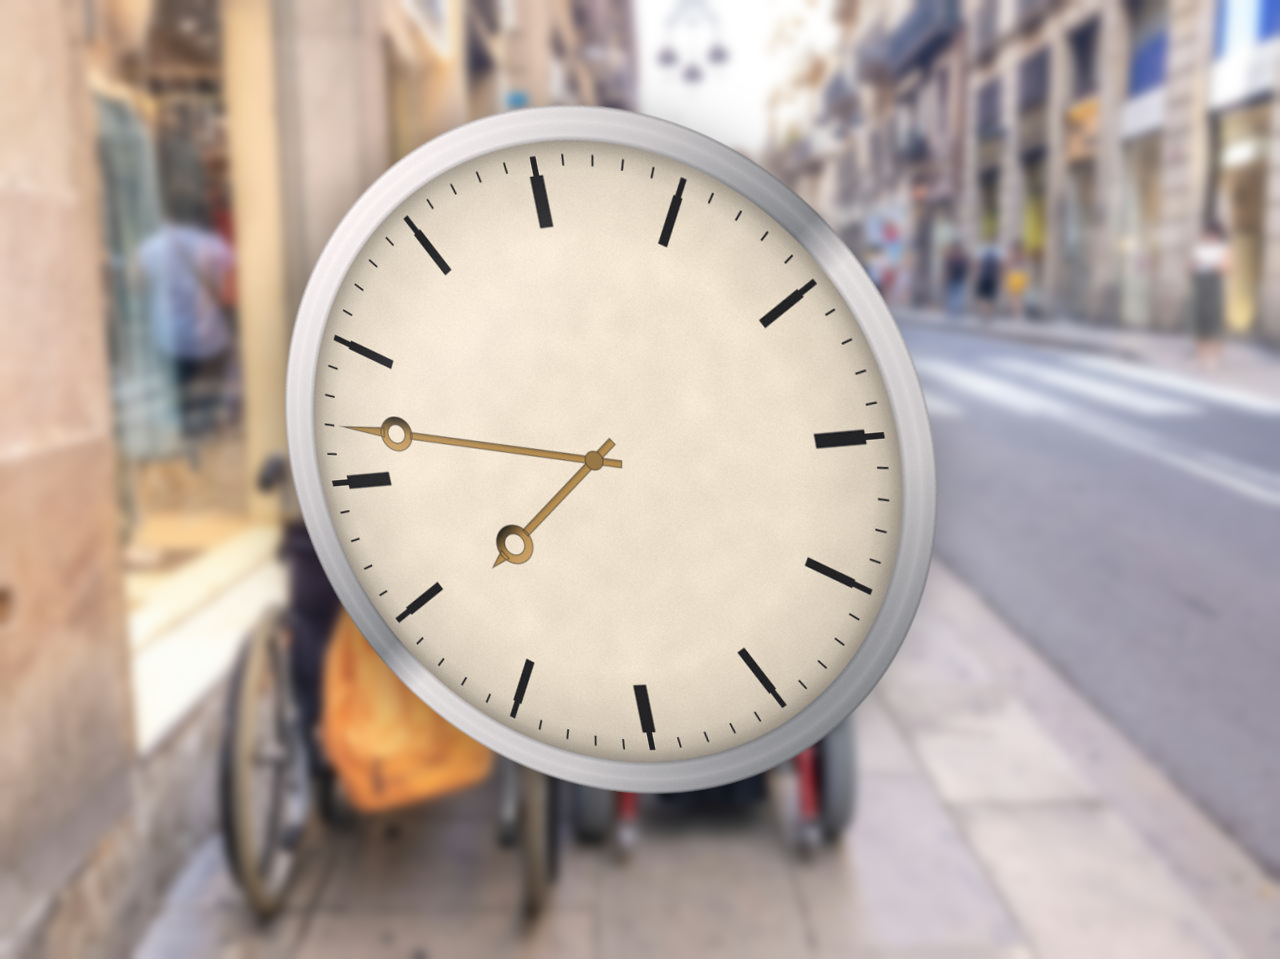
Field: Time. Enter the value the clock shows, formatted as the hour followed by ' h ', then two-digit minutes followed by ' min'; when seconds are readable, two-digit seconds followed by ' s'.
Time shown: 7 h 47 min
